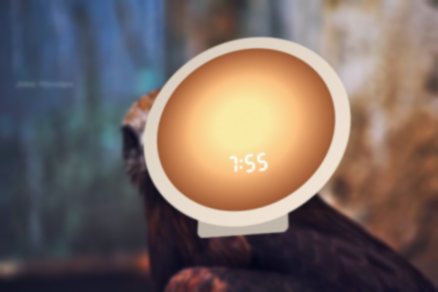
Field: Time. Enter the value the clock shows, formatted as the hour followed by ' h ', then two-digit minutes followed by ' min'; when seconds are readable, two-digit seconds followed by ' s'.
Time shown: 7 h 55 min
